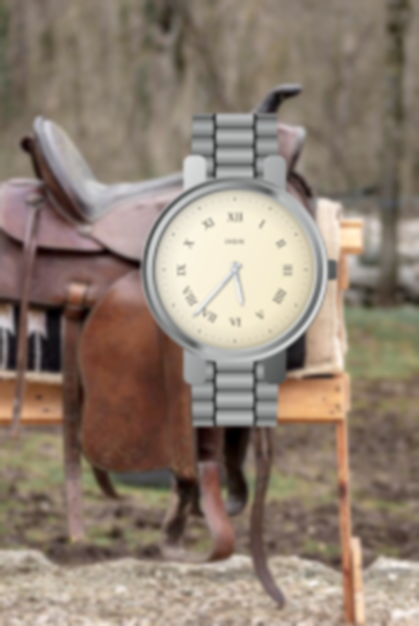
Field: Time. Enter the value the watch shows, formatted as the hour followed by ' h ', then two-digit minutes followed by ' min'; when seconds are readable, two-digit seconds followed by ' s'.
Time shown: 5 h 37 min
